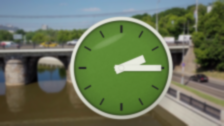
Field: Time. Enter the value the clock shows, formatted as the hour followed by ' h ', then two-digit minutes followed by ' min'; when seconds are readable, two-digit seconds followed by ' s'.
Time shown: 2 h 15 min
